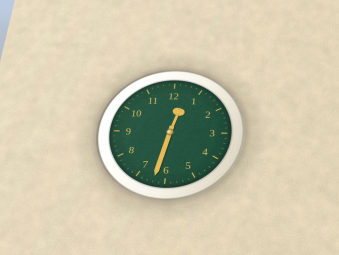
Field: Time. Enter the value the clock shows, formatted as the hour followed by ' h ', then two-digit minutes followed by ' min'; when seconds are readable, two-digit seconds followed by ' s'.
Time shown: 12 h 32 min
